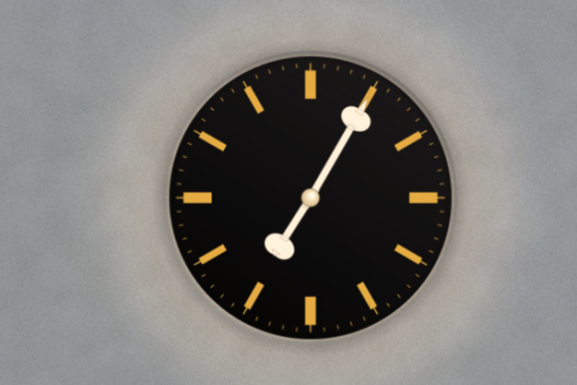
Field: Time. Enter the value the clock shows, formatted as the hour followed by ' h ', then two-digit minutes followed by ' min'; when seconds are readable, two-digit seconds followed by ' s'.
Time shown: 7 h 05 min
